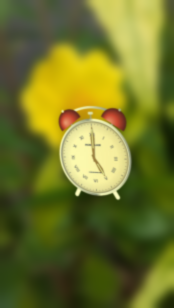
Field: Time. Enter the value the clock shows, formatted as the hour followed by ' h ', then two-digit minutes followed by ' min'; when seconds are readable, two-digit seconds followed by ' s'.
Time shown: 5 h 00 min
